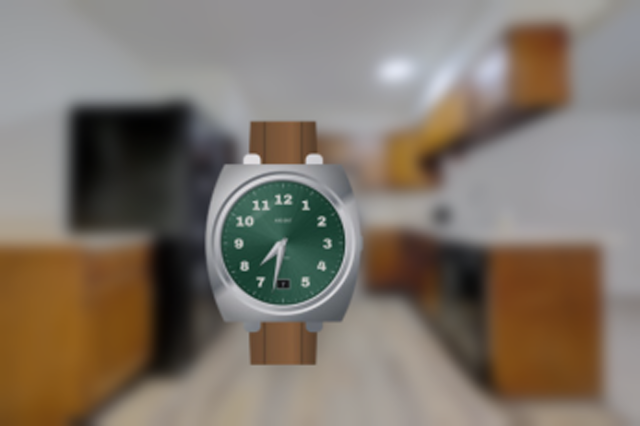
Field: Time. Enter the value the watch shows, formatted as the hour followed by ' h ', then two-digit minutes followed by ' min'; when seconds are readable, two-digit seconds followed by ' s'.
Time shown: 7 h 32 min
